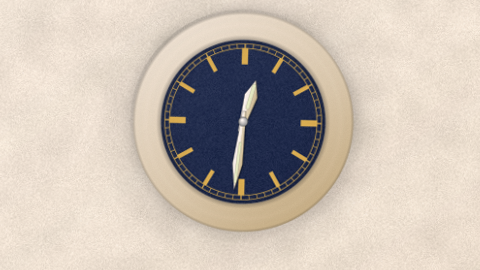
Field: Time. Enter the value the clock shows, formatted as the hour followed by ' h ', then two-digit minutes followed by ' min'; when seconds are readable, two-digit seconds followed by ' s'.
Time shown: 12 h 31 min
